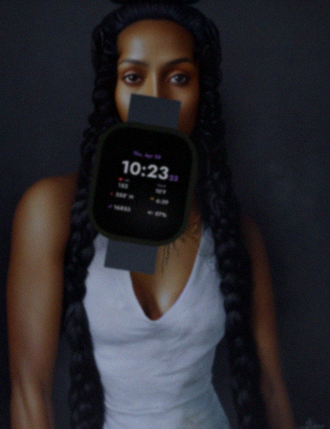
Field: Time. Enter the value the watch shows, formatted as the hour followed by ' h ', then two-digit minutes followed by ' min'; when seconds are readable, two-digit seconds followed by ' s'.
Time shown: 10 h 23 min
